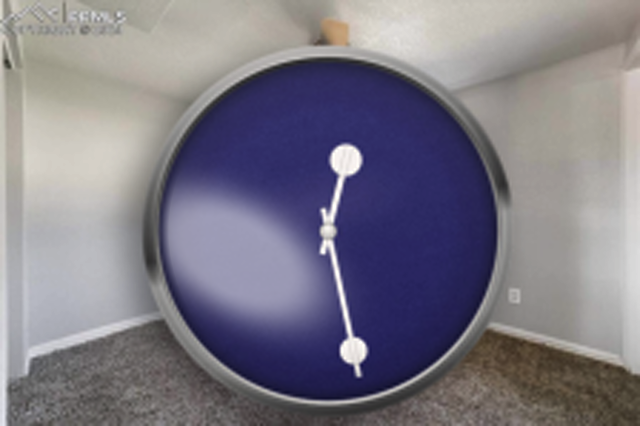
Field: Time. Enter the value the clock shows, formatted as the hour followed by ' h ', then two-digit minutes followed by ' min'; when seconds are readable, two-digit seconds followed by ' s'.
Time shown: 12 h 28 min
